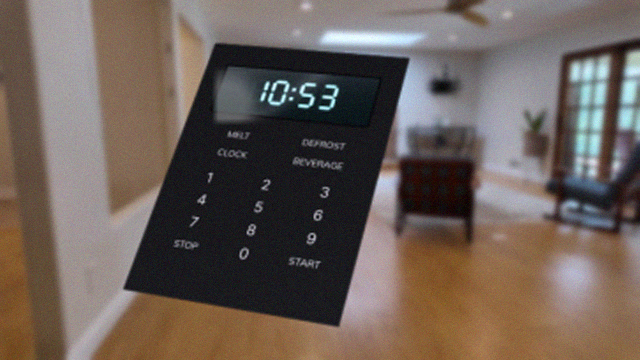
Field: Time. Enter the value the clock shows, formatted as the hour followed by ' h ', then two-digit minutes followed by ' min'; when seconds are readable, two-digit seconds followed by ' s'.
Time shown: 10 h 53 min
